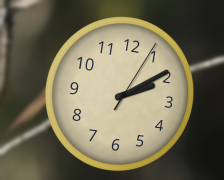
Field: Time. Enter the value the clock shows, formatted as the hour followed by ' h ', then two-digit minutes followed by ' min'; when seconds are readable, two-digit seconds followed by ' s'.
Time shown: 2 h 09 min 04 s
